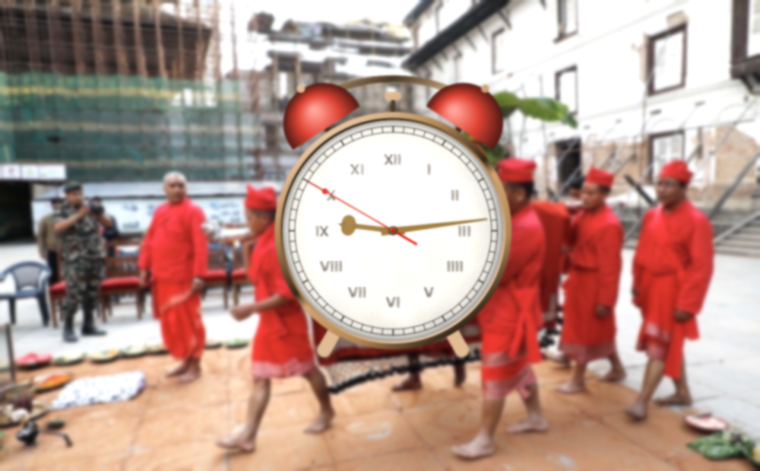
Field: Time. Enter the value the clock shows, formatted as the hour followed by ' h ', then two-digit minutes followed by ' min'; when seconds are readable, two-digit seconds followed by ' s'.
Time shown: 9 h 13 min 50 s
